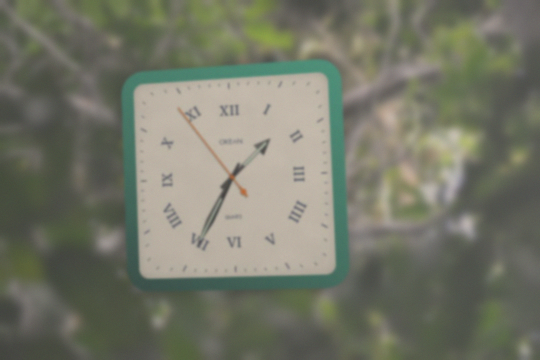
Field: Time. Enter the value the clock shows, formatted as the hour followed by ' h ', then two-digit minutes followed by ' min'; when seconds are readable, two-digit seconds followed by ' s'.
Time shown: 1 h 34 min 54 s
